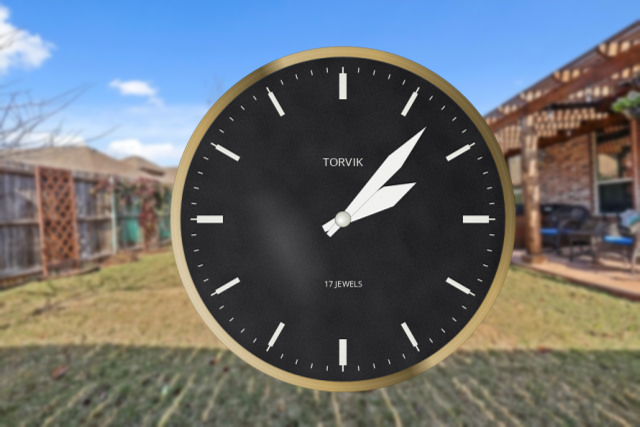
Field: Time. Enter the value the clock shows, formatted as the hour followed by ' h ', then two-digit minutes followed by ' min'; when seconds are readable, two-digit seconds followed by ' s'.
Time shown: 2 h 07 min
